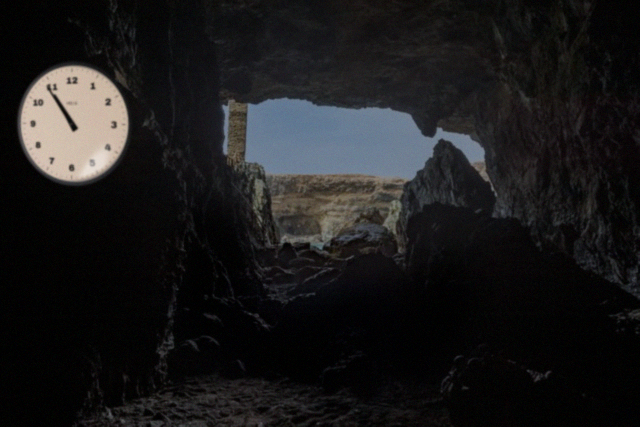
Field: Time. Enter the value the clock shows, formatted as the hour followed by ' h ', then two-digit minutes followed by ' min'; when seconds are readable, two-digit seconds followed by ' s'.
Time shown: 10 h 54 min
